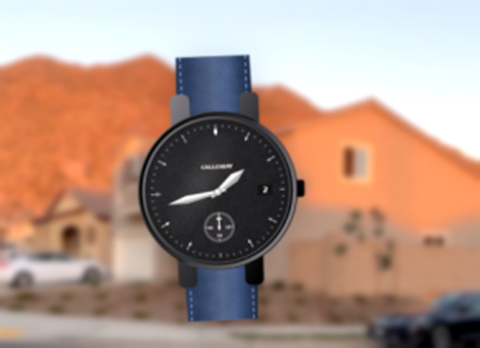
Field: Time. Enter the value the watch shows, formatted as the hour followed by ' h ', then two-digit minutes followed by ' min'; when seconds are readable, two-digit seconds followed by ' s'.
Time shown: 1 h 43 min
